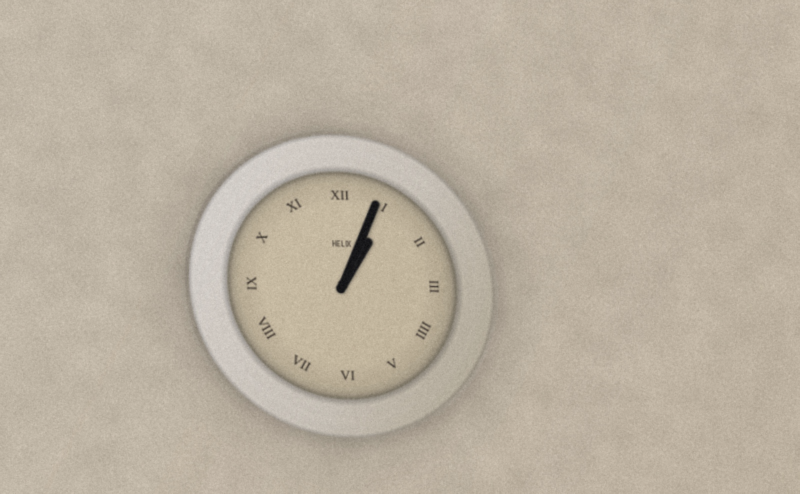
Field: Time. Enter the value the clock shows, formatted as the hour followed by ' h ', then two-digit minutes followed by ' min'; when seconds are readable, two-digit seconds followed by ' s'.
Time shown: 1 h 04 min
